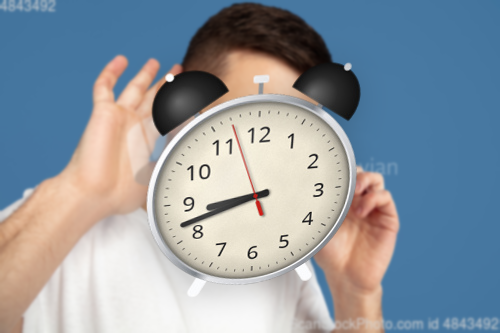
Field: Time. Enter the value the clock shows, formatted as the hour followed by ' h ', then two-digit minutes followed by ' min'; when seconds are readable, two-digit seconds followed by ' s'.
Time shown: 8 h 41 min 57 s
